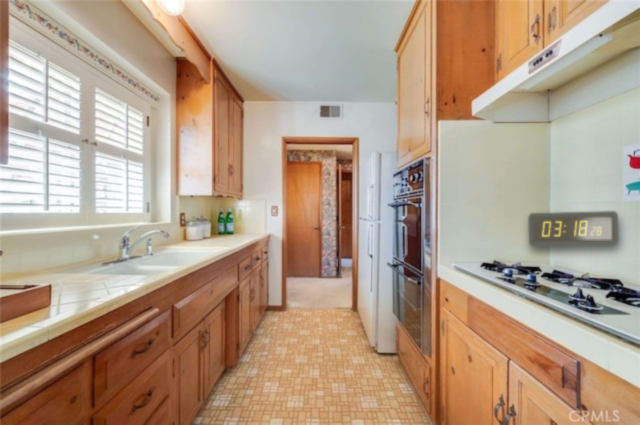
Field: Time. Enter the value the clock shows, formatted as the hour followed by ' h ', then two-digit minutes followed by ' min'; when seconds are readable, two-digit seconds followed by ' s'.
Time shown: 3 h 18 min
